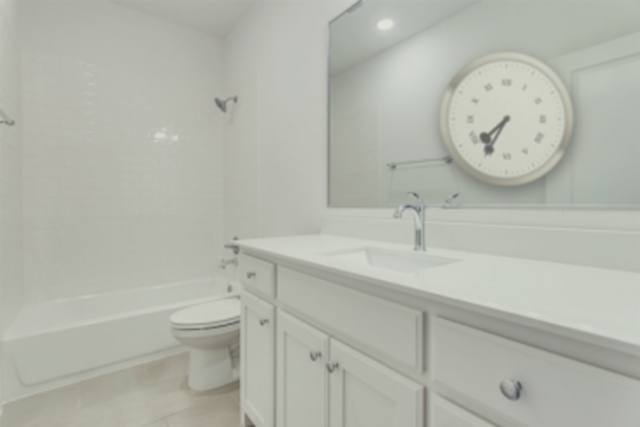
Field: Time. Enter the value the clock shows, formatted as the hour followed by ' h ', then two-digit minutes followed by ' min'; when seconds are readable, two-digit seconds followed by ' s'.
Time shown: 7 h 35 min
